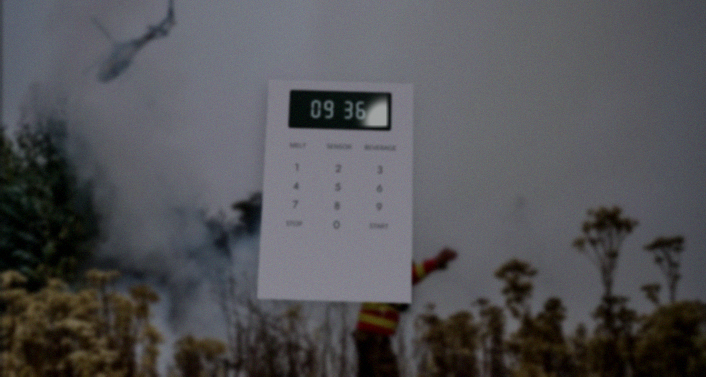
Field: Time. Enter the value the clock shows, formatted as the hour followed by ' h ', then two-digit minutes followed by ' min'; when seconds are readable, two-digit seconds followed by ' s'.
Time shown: 9 h 36 min
